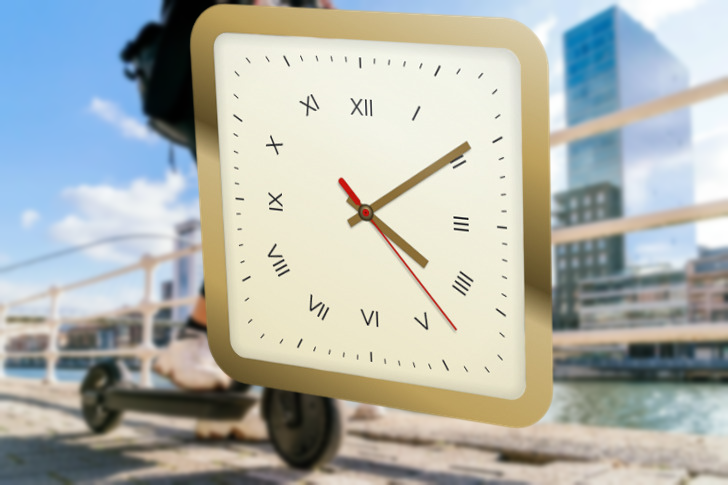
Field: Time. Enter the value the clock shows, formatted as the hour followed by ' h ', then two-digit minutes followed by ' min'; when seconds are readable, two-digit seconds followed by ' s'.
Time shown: 4 h 09 min 23 s
